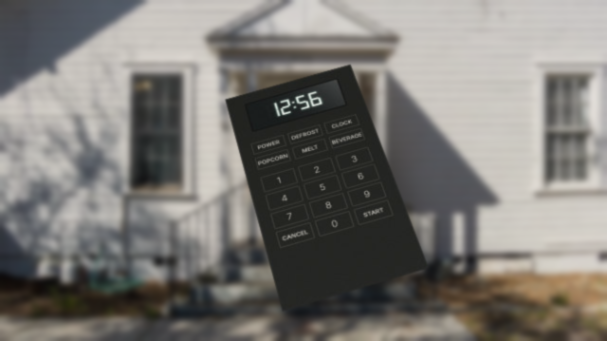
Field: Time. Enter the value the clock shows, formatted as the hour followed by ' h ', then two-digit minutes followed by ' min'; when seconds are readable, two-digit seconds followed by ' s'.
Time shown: 12 h 56 min
